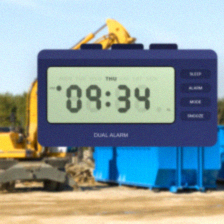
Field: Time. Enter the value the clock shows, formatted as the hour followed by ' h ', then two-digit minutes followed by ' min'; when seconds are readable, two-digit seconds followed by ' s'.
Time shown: 9 h 34 min
